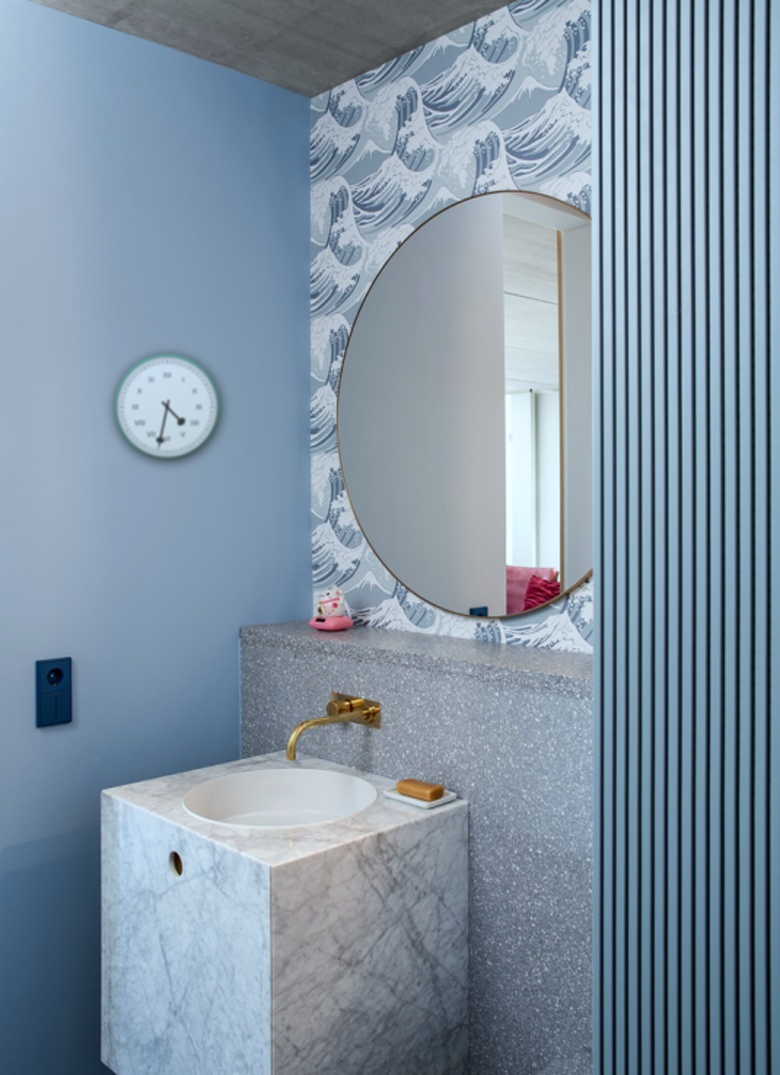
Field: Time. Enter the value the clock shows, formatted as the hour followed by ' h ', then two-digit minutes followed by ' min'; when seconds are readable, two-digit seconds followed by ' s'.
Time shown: 4 h 32 min
